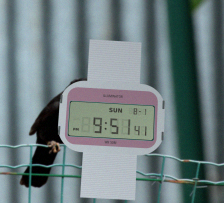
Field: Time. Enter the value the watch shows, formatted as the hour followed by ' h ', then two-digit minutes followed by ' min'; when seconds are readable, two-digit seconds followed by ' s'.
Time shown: 9 h 51 min 41 s
